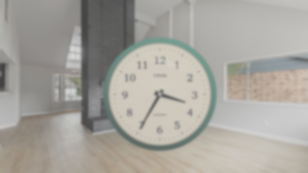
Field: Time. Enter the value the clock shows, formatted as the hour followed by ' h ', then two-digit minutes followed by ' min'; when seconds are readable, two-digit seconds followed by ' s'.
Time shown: 3 h 35 min
